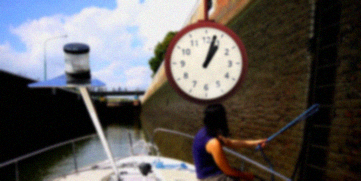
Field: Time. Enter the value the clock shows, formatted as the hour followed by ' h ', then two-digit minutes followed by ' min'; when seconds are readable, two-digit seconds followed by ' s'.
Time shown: 1 h 03 min
